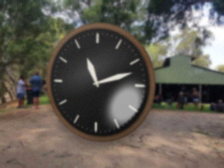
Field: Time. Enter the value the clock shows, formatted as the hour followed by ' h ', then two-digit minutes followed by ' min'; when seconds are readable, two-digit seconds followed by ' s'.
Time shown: 11 h 12 min
